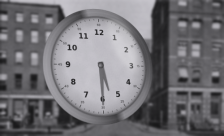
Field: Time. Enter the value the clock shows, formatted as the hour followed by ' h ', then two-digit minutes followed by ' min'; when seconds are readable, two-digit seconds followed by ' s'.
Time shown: 5 h 30 min
